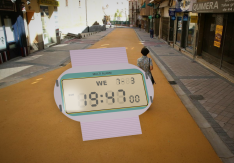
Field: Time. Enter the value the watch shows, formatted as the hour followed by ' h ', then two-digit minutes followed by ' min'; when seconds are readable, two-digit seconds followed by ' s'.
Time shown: 19 h 47 min 00 s
